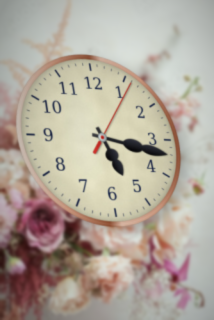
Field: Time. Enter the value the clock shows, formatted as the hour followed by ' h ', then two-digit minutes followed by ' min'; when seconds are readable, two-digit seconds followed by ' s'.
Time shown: 5 h 17 min 06 s
